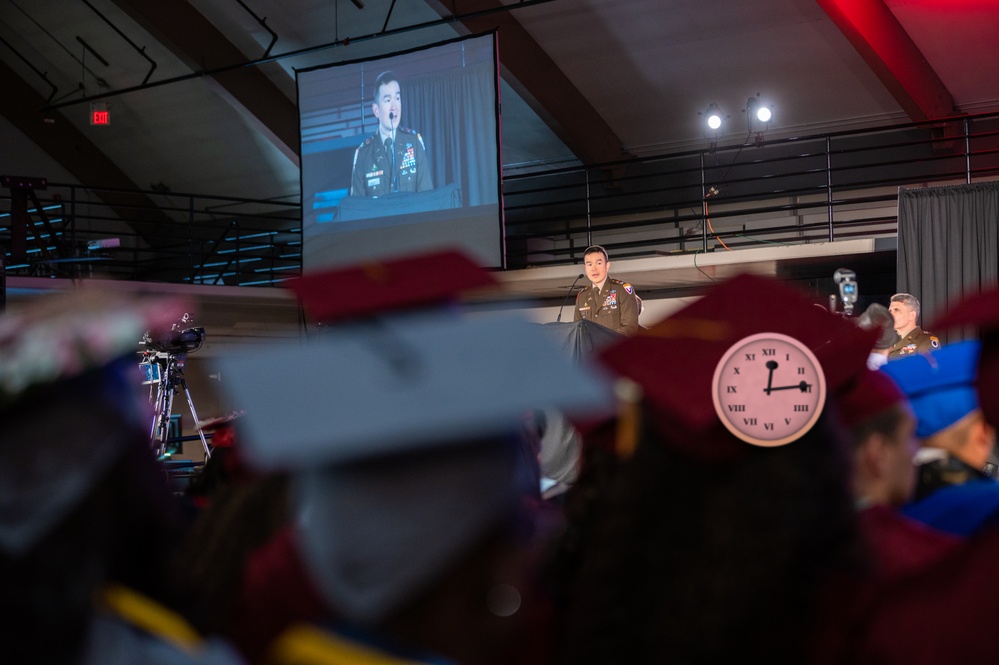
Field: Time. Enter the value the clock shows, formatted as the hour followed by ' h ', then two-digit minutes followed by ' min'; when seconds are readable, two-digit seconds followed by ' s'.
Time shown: 12 h 14 min
